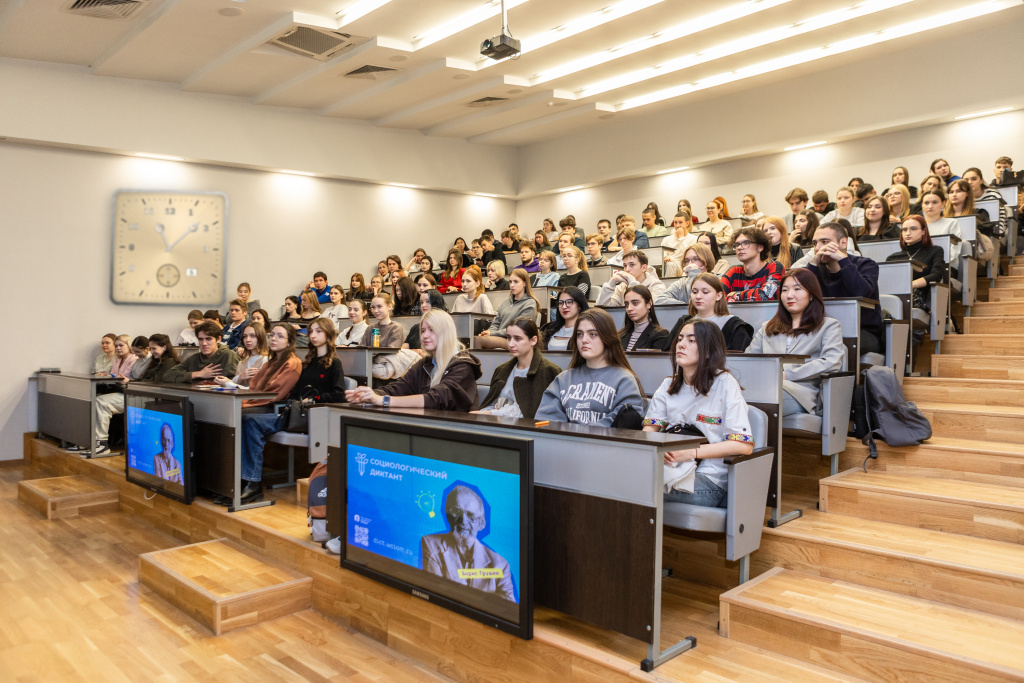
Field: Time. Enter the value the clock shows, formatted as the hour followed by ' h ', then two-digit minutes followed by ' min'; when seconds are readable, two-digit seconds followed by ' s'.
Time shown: 11 h 08 min
